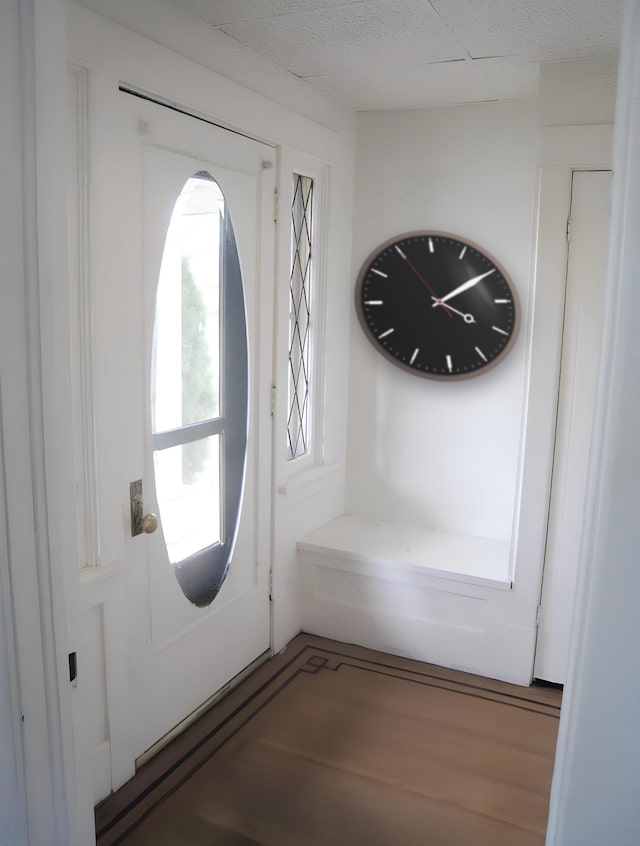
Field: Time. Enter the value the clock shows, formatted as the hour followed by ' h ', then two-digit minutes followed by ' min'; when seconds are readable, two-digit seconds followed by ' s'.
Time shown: 4 h 09 min 55 s
